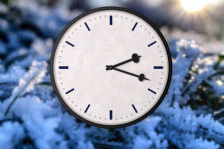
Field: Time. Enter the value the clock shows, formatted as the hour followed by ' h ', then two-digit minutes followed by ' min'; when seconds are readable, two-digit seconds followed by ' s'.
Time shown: 2 h 18 min
